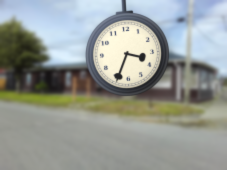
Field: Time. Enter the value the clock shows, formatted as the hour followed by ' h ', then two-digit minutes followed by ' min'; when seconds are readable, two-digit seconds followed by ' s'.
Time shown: 3 h 34 min
